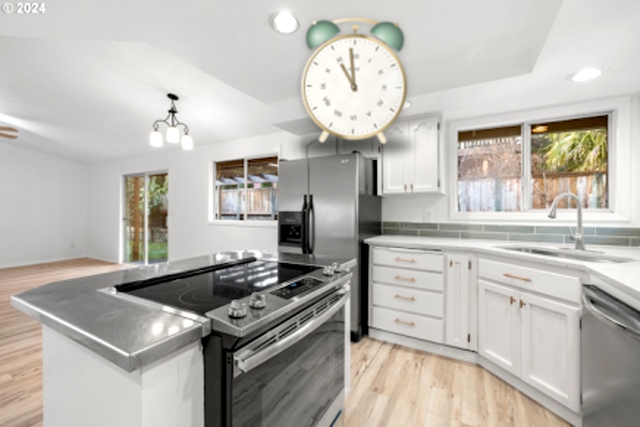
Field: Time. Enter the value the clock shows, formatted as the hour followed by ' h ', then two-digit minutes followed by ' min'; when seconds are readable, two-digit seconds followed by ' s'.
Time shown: 10 h 59 min
